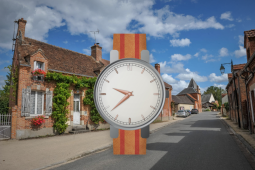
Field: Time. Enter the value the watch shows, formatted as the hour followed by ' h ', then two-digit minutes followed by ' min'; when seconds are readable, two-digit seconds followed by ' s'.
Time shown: 9 h 38 min
